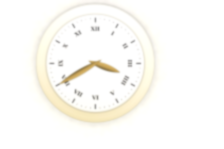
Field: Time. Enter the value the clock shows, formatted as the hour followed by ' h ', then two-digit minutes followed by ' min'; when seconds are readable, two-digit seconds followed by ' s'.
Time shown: 3 h 40 min
